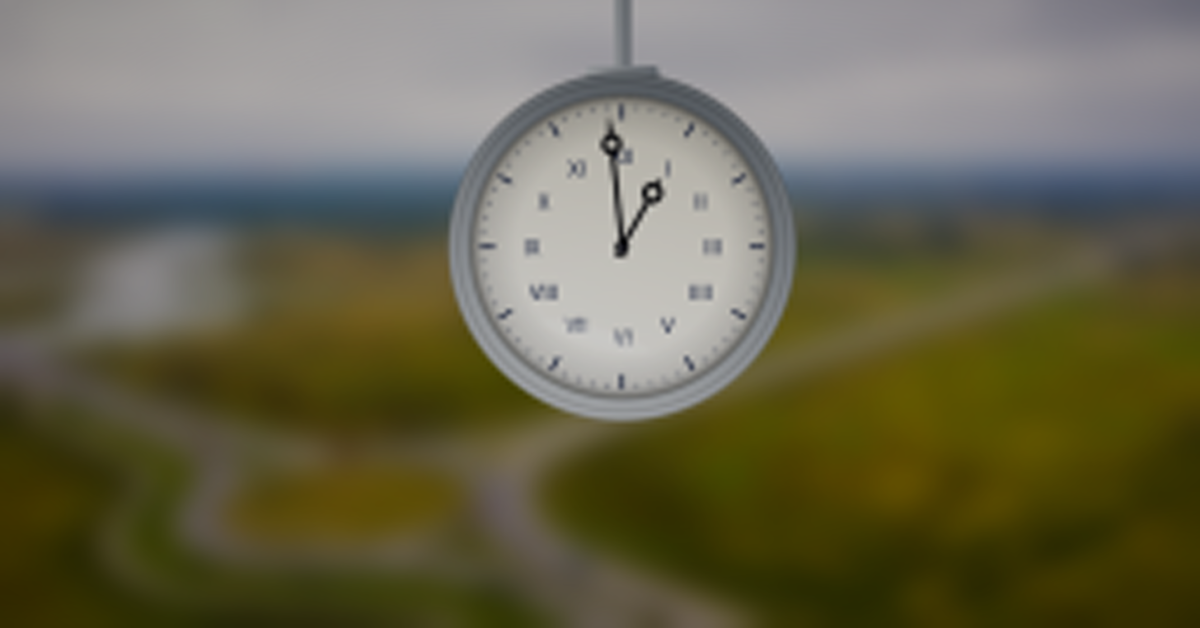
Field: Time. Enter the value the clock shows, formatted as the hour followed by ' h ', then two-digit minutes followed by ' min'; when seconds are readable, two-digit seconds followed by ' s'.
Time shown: 12 h 59 min
